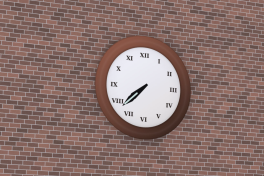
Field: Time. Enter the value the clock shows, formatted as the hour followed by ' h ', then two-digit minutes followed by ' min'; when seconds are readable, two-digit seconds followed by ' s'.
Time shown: 7 h 38 min
